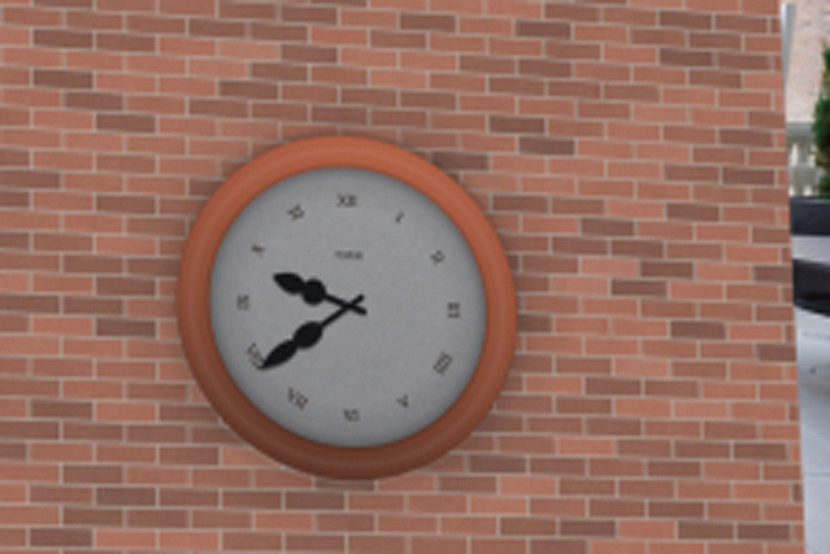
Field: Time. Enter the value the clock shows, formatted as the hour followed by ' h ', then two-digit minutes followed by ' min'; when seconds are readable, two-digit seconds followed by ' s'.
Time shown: 9 h 39 min
